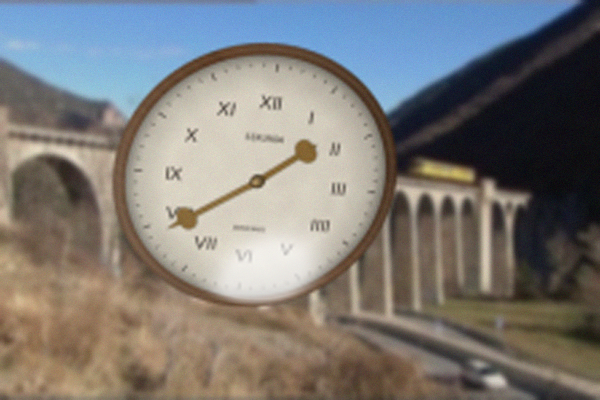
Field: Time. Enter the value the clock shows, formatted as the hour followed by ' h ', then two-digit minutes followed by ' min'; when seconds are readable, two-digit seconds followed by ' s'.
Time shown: 1 h 39 min
